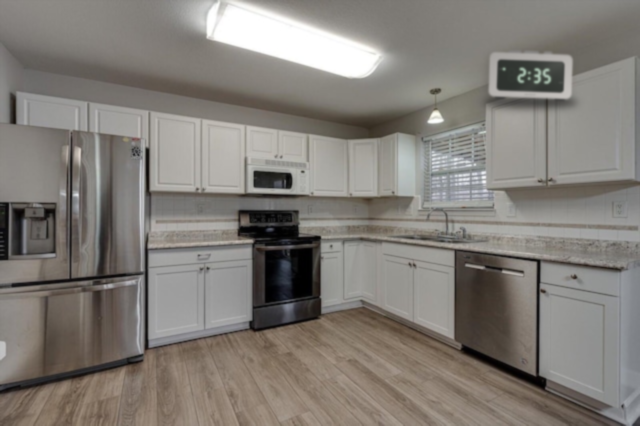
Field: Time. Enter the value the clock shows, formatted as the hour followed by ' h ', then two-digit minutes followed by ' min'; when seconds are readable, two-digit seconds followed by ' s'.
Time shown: 2 h 35 min
